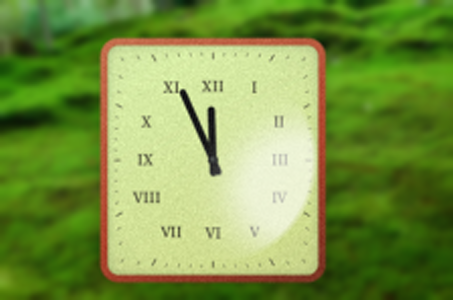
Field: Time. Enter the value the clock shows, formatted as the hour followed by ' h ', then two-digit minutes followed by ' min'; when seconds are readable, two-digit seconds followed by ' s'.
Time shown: 11 h 56 min
